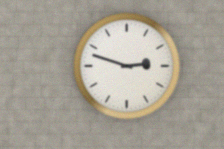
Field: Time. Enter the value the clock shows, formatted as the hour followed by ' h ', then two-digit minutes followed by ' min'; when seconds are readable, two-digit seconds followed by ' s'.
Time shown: 2 h 48 min
